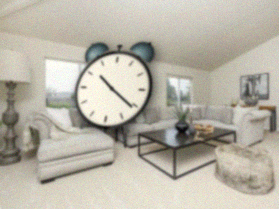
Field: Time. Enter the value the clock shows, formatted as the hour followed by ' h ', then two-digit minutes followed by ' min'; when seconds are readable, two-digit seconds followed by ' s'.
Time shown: 10 h 21 min
